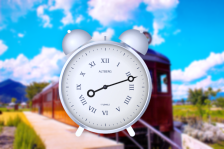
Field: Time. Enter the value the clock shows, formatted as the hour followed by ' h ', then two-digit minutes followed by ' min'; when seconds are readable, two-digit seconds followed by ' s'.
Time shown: 8 h 12 min
